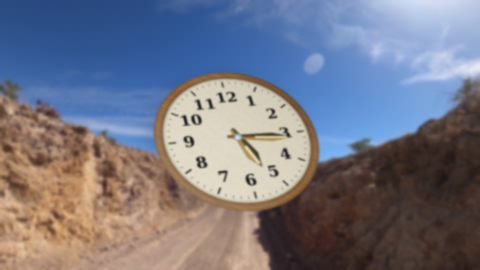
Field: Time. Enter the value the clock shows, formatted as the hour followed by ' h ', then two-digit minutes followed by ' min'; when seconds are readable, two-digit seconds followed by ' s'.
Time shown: 5 h 16 min
